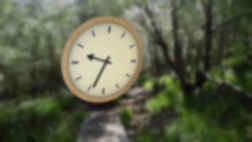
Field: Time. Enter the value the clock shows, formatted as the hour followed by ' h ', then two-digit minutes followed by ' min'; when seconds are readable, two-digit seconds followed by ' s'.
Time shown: 9 h 34 min
